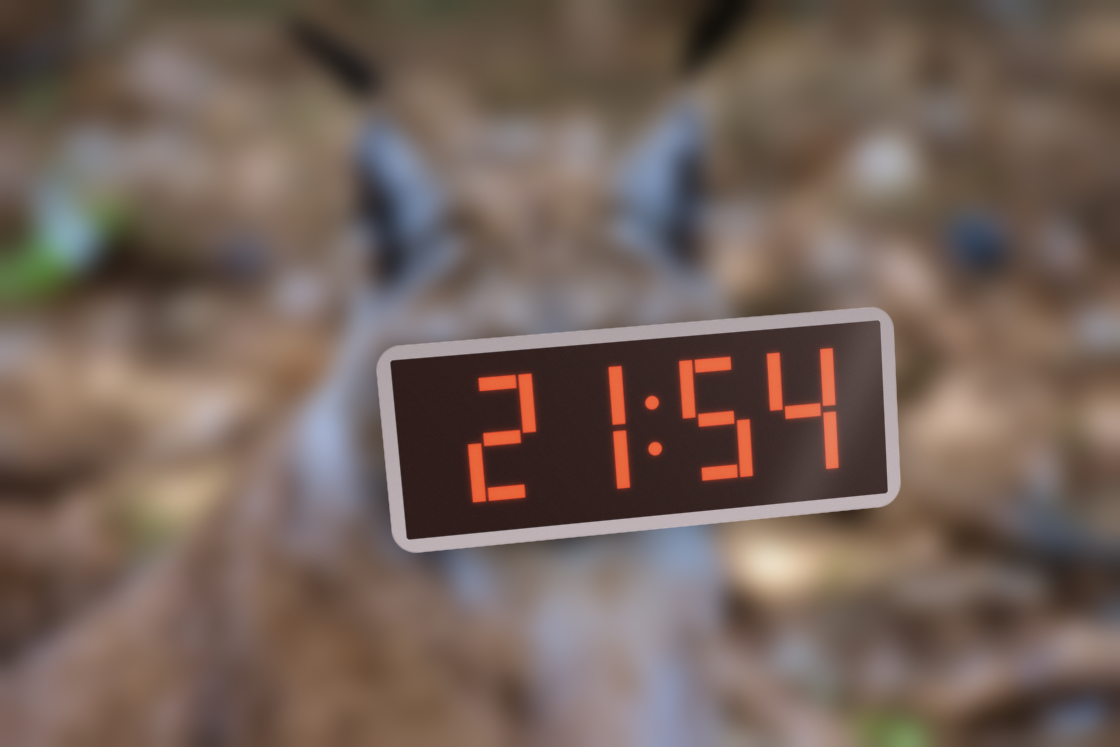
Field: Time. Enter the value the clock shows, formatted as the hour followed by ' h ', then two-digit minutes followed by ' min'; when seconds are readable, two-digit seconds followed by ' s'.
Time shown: 21 h 54 min
